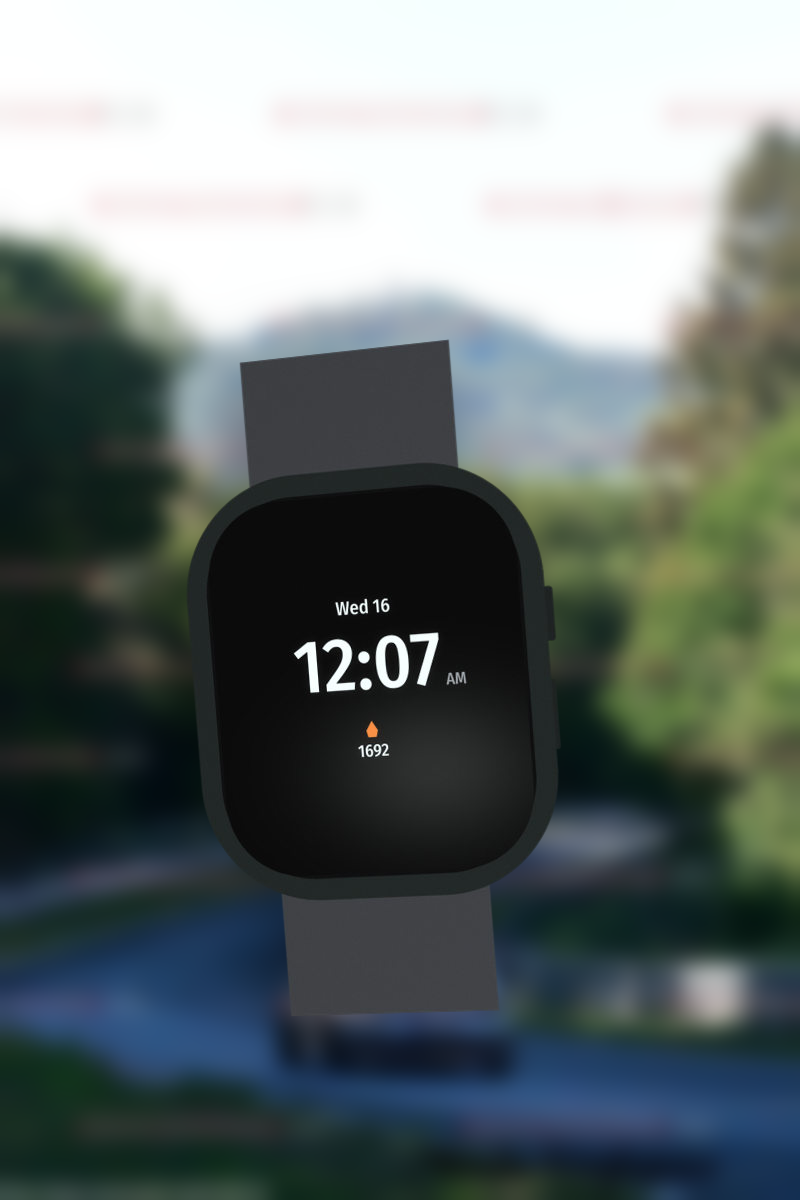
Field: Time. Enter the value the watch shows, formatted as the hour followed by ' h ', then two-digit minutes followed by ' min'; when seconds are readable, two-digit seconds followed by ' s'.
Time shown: 12 h 07 min
